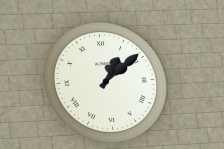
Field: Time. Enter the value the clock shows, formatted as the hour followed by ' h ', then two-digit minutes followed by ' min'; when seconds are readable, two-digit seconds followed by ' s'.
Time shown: 1 h 09 min
